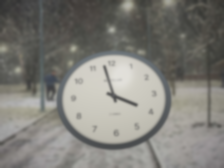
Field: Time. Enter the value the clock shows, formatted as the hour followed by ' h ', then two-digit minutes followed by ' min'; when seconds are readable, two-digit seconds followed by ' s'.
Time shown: 3 h 58 min
